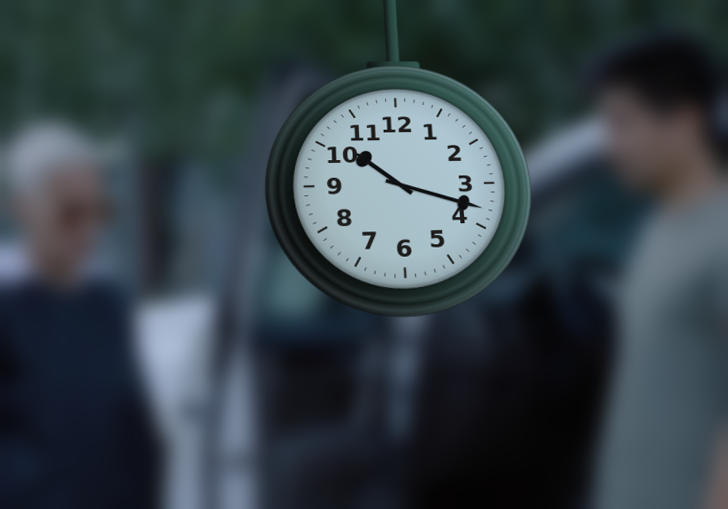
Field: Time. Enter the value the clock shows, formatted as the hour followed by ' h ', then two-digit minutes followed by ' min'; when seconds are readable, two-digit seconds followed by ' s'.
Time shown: 10 h 18 min
